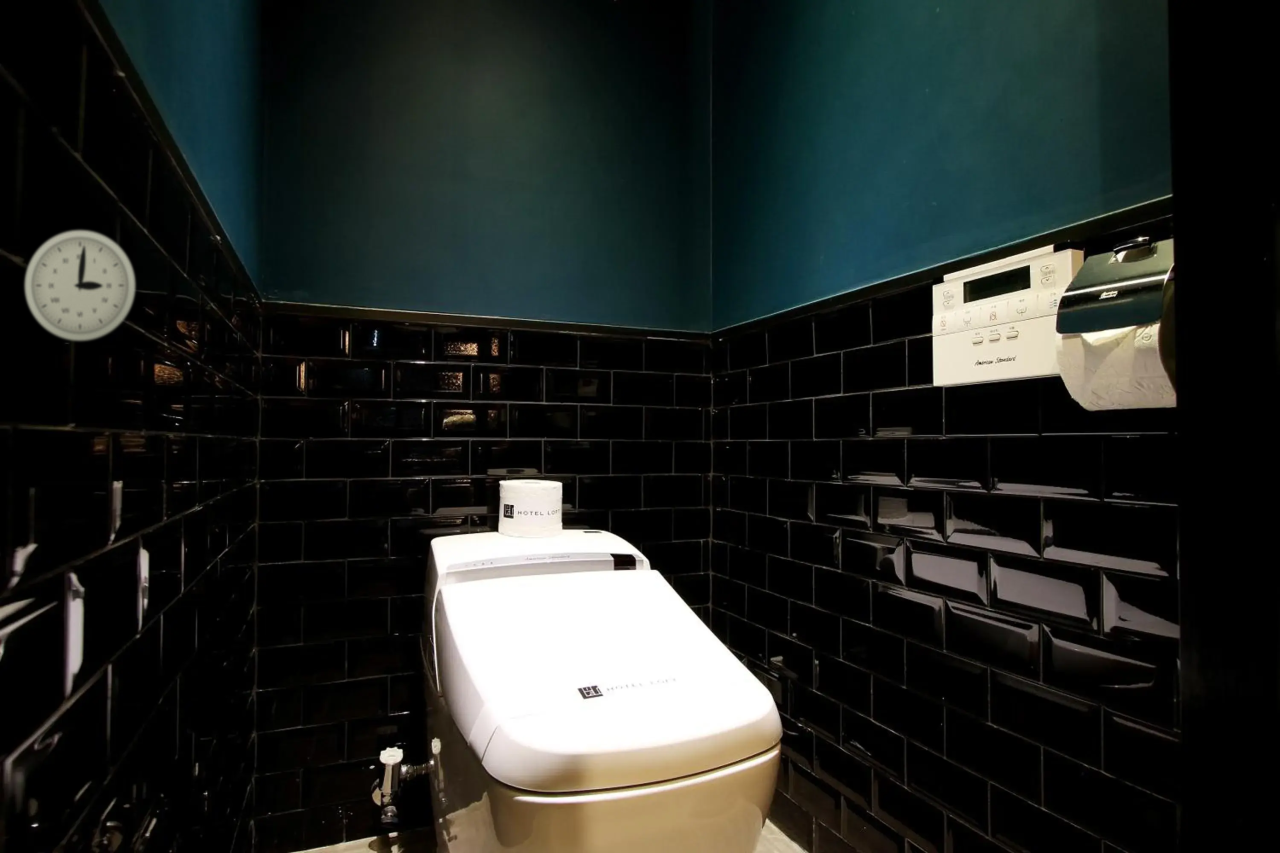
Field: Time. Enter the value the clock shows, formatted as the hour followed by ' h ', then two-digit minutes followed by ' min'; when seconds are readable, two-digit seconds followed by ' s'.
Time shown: 3 h 01 min
